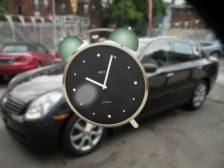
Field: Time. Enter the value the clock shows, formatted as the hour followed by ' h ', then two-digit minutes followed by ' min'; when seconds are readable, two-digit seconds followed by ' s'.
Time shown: 10 h 04 min
